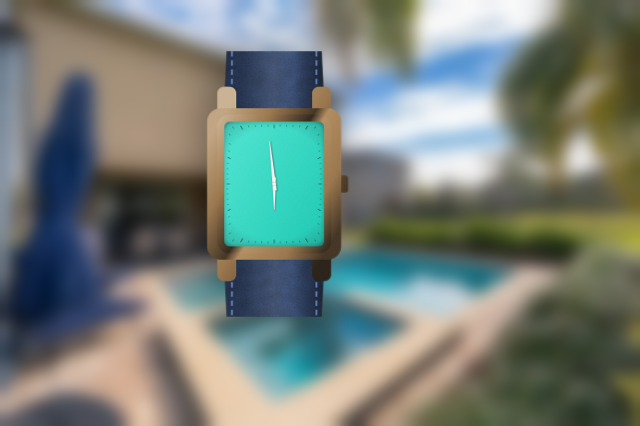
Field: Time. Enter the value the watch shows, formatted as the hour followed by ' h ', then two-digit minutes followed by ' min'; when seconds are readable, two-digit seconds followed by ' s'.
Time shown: 5 h 59 min
